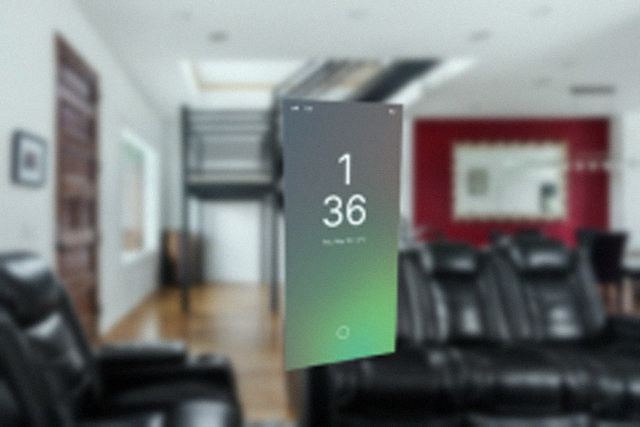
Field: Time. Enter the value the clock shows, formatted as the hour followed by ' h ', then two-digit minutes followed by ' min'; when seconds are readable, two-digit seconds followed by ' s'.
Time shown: 1 h 36 min
